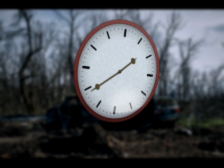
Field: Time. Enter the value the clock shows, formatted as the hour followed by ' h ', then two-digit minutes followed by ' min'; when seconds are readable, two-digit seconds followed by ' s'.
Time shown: 1 h 39 min
